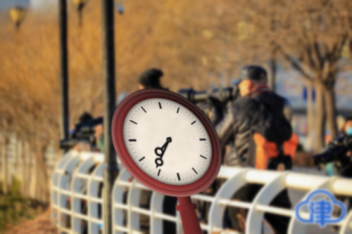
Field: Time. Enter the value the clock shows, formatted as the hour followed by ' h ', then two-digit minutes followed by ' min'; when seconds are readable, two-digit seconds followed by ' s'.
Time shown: 7 h 36 min
